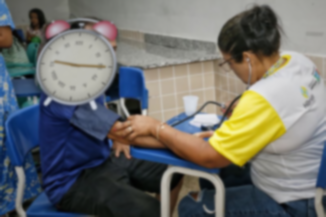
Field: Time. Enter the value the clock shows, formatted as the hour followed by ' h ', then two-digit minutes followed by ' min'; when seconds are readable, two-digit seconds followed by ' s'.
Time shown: 9 h 15 min
